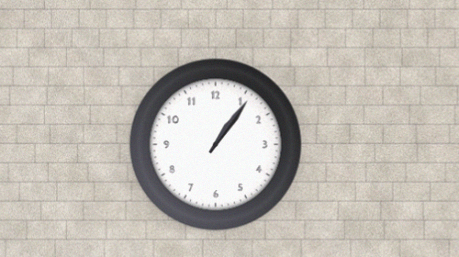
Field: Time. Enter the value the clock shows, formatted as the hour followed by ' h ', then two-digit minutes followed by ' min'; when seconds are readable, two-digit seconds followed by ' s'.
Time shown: 1 h 06 min
